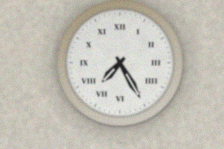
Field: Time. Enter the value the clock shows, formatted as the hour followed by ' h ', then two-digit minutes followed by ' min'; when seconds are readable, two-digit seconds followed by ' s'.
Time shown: 7 h 25 min
